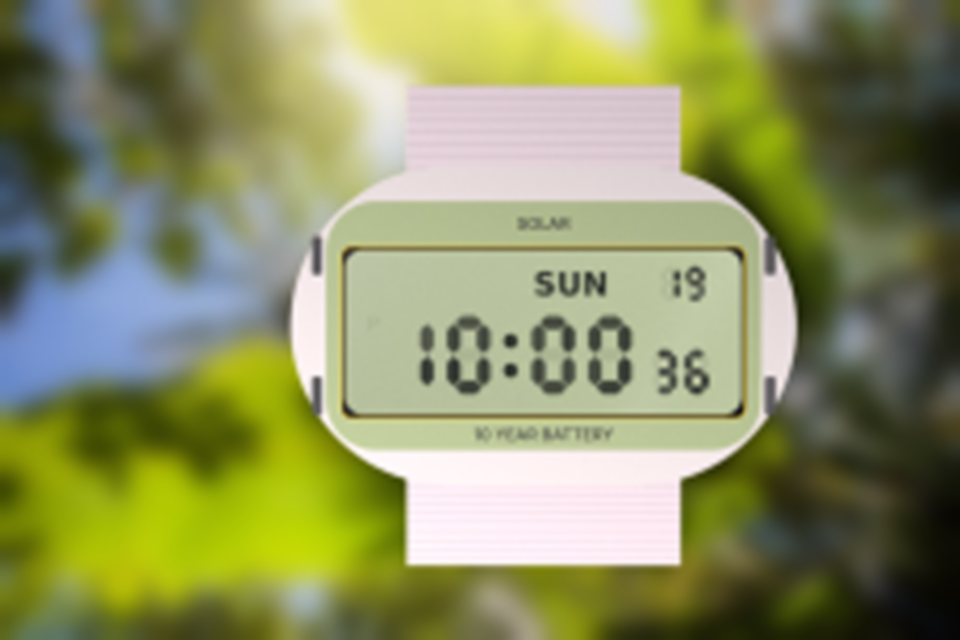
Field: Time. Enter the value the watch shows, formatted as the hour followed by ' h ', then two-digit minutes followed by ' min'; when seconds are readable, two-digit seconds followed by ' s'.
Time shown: 10 h 00 min 36 s
